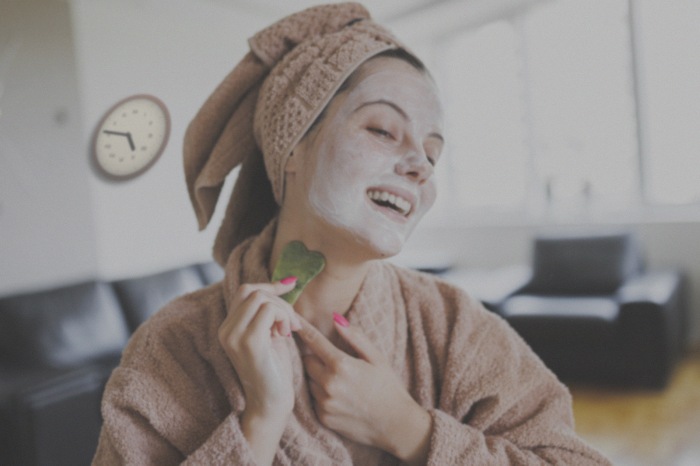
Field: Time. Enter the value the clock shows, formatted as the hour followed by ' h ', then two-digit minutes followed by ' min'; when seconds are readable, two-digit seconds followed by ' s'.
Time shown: 4 h 46 min
